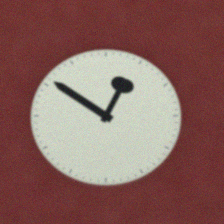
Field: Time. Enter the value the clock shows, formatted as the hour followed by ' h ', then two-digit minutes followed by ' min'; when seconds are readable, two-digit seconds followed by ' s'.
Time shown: 12 h 51 min
